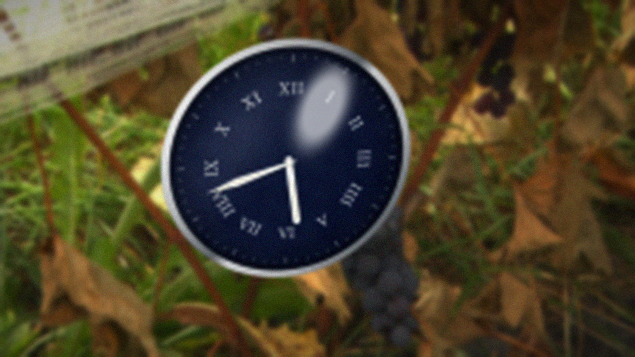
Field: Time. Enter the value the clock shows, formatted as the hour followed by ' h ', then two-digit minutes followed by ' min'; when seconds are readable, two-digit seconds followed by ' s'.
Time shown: 5 h 42 min
